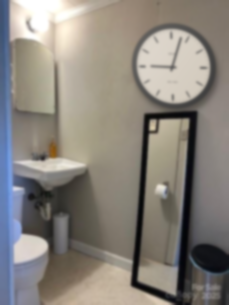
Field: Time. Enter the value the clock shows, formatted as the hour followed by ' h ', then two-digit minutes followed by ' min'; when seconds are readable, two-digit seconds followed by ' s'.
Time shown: 9 h 03 min
